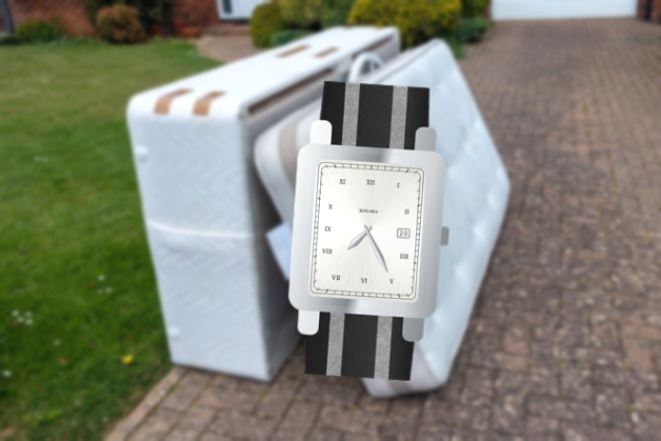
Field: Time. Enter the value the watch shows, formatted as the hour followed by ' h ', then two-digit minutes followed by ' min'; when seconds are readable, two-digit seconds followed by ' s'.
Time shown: 7 h 25 min
